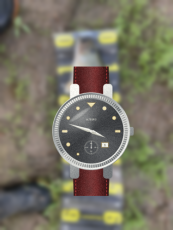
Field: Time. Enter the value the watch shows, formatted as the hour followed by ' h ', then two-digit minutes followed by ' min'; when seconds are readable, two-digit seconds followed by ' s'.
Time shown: 3 h 48 min
